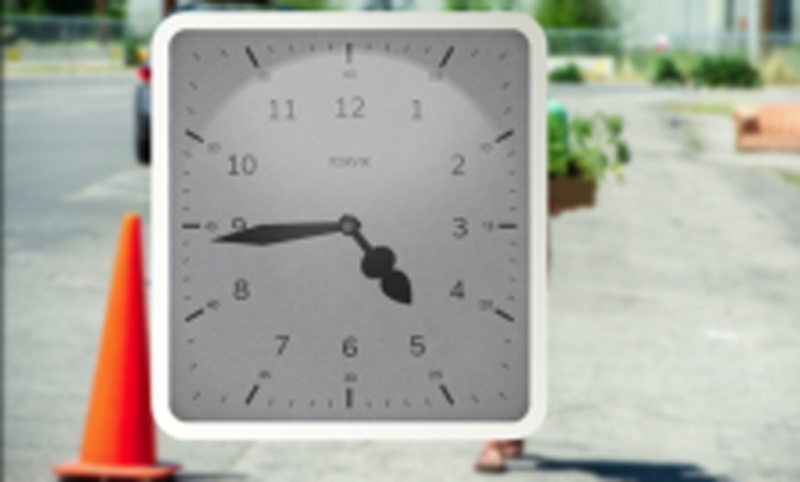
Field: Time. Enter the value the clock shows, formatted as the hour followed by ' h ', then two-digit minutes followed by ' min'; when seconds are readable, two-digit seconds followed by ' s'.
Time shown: 4 h 44 min
